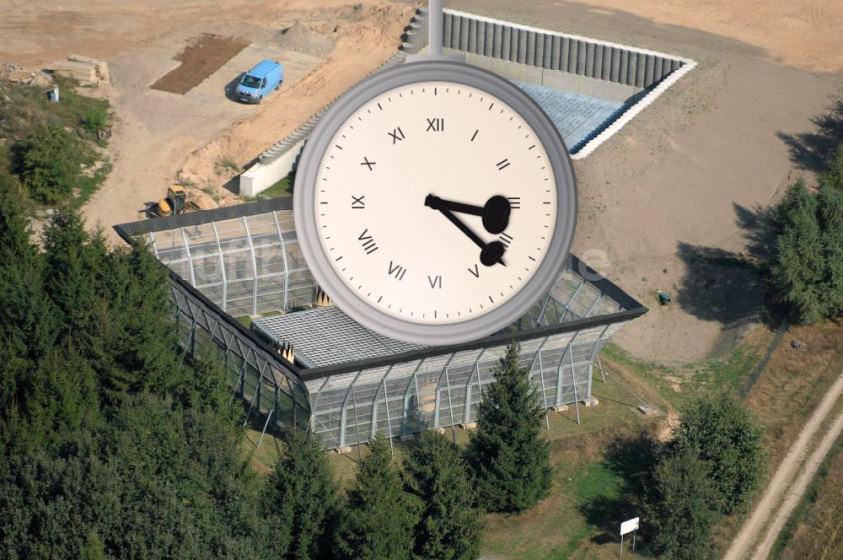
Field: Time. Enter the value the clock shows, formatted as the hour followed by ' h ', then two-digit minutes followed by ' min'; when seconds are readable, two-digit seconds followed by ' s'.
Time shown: 3 h 22 min
